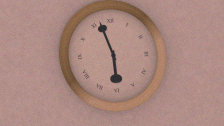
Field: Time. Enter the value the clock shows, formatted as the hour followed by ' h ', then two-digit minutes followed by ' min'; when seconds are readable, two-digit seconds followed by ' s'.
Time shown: 5 h 57 min
